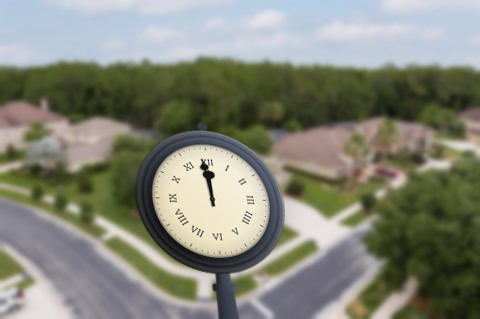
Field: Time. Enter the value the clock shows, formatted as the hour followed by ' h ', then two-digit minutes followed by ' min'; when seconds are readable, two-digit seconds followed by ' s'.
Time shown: 11 h 59 min
